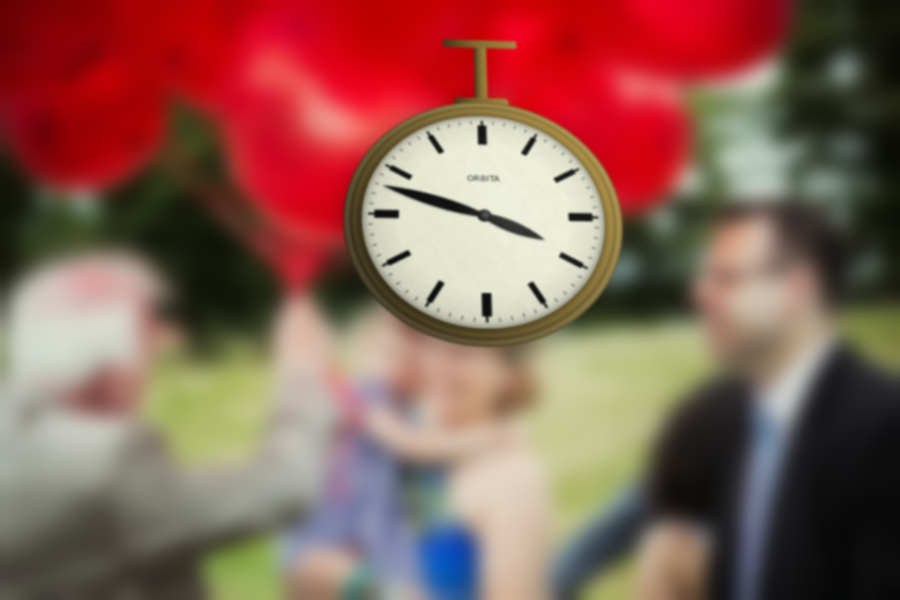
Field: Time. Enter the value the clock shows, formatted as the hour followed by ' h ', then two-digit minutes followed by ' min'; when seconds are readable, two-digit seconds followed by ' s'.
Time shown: 3 h 48 min
